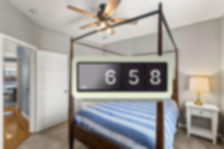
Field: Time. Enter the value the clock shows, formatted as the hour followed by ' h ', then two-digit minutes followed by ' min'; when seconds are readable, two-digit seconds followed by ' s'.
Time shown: 6 h 58 min
